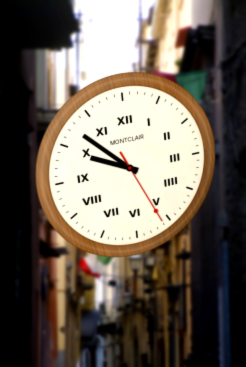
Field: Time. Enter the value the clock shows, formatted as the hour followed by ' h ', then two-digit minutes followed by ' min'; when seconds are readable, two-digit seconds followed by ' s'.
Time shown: 9 h 52 min 26 s
